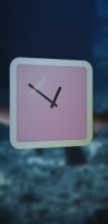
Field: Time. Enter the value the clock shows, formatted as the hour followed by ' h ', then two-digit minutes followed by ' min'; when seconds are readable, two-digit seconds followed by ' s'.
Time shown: 12 h 51 min
